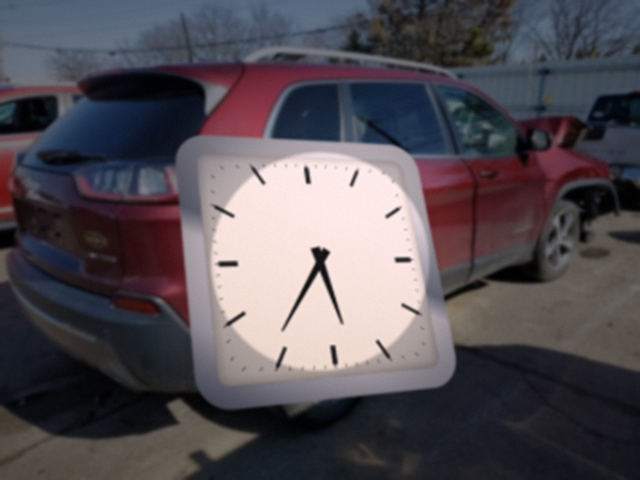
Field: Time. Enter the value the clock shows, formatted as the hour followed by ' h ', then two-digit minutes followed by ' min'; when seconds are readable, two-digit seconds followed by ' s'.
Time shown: 5 h 36 min
